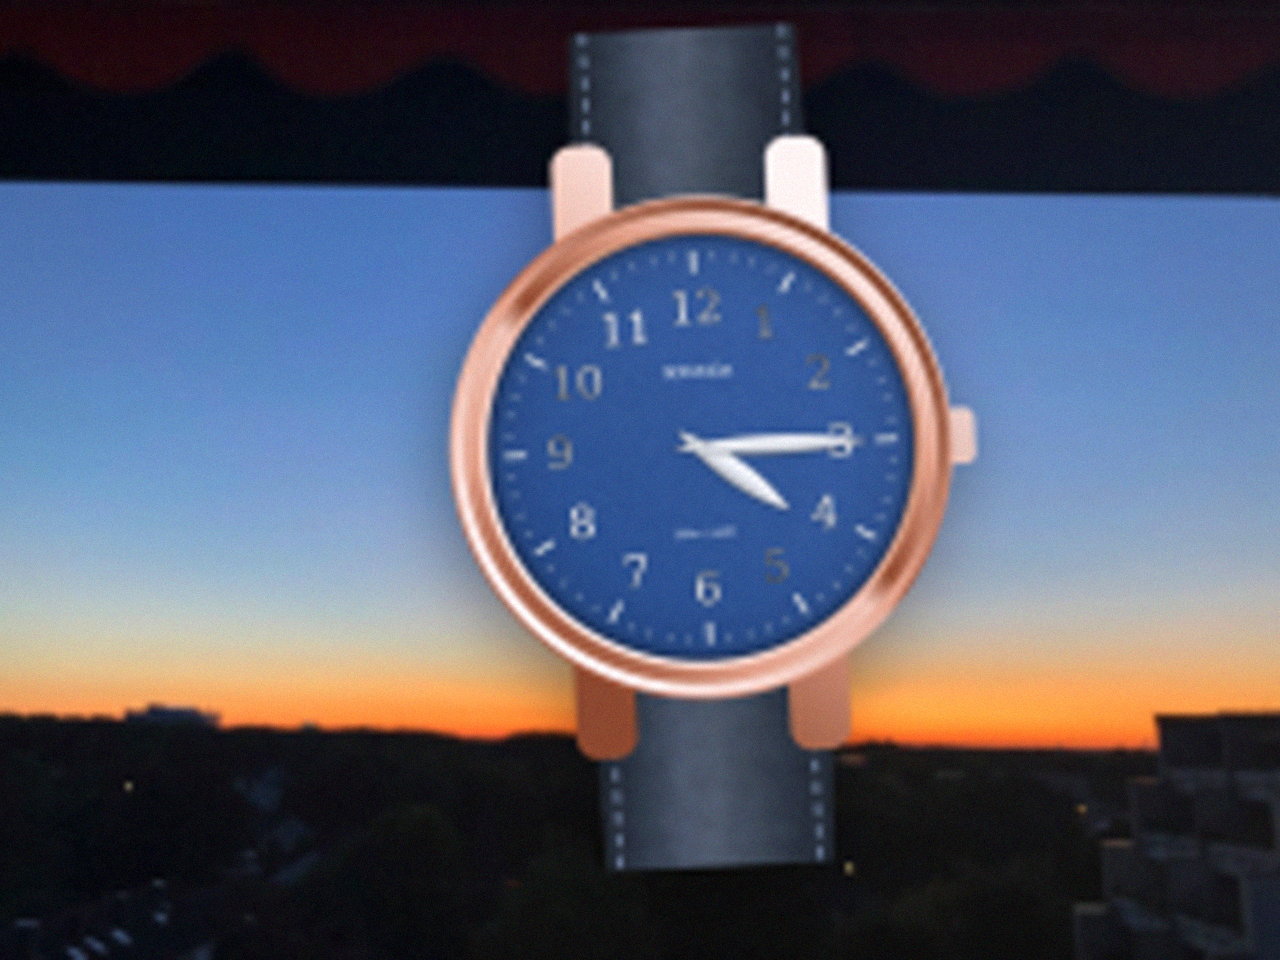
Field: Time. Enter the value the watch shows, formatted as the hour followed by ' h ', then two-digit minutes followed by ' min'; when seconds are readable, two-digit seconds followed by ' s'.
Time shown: 4 h 15 min
